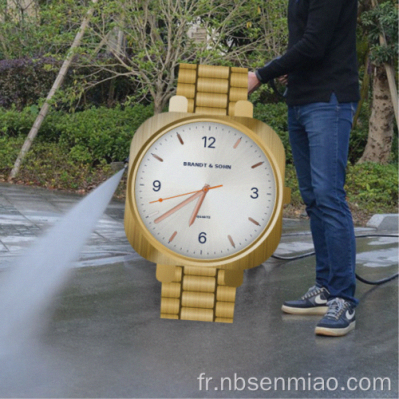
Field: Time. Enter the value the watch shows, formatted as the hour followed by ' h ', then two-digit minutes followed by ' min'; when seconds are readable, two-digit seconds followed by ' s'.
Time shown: 6 h 38 min 42 s
